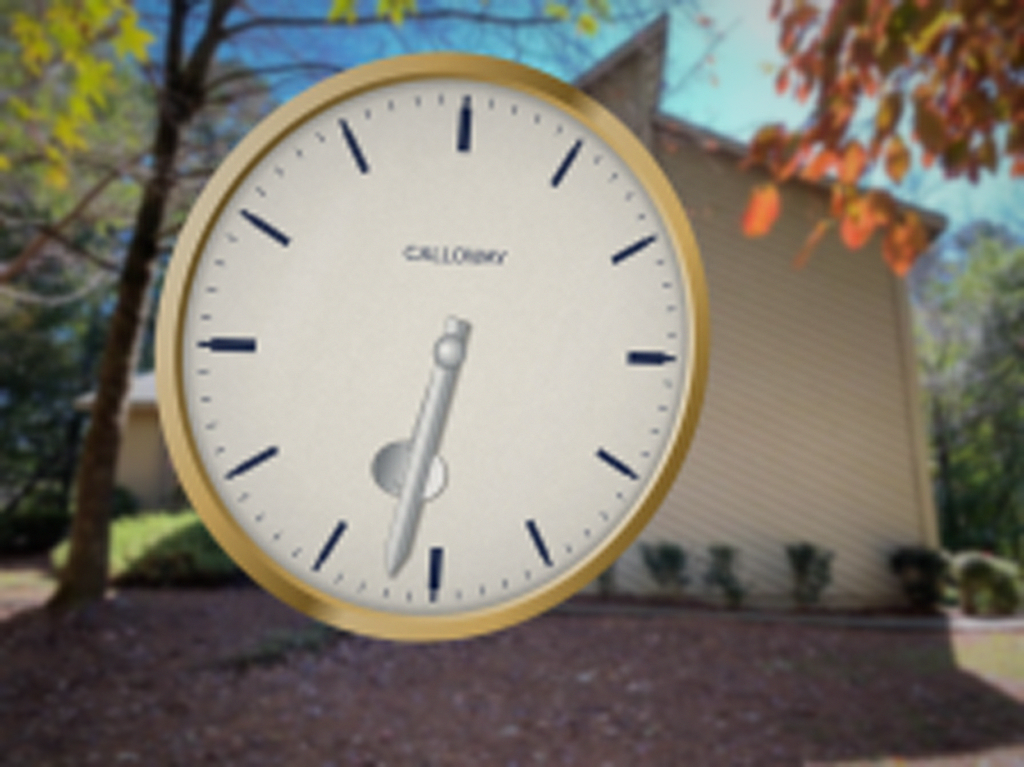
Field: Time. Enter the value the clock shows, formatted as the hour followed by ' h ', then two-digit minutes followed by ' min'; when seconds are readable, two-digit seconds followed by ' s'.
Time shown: 6 h 32 min
